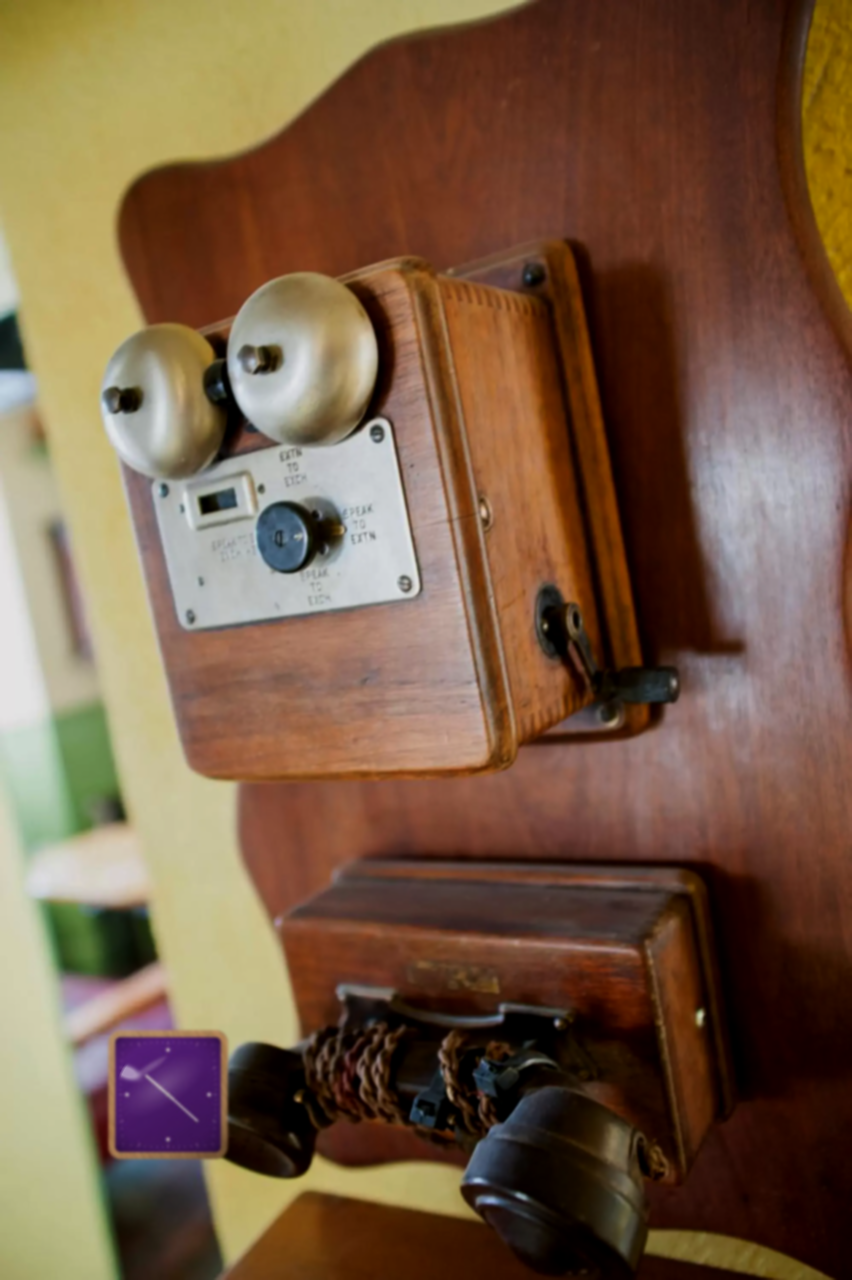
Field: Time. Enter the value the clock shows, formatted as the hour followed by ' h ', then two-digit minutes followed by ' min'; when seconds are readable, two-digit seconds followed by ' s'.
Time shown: 10 h 22 min
